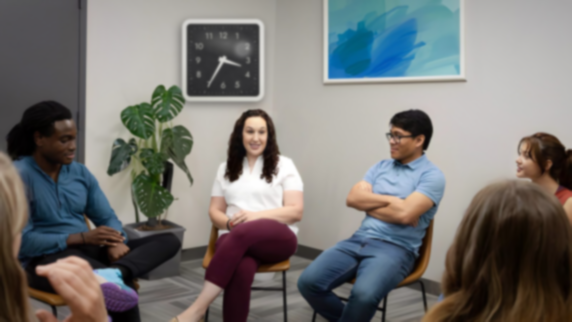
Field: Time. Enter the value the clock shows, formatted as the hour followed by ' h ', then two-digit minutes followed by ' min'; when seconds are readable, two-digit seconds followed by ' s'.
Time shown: 3 h 35 min
